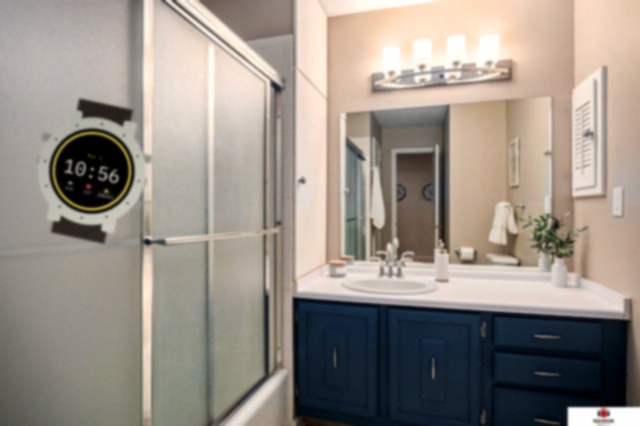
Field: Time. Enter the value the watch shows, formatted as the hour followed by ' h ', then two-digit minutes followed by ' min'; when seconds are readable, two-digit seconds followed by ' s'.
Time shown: 10 h 56 min
